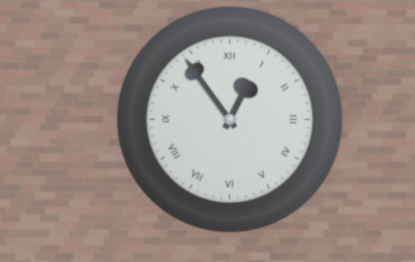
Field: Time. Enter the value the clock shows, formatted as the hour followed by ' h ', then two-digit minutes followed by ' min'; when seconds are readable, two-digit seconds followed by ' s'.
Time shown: 12 h 54 min
